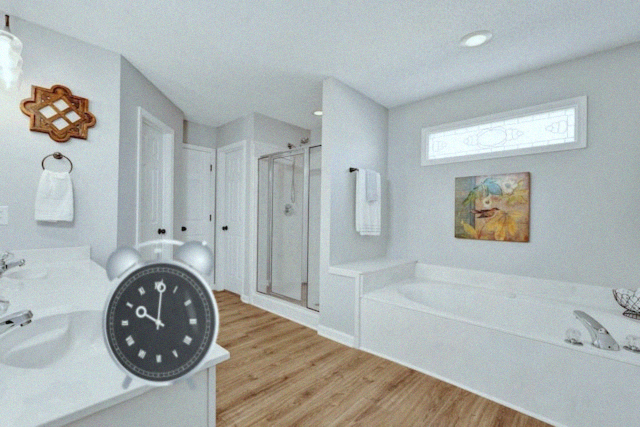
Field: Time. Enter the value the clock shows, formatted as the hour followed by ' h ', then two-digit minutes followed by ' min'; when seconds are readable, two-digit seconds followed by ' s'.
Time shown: 10 h 01 min
